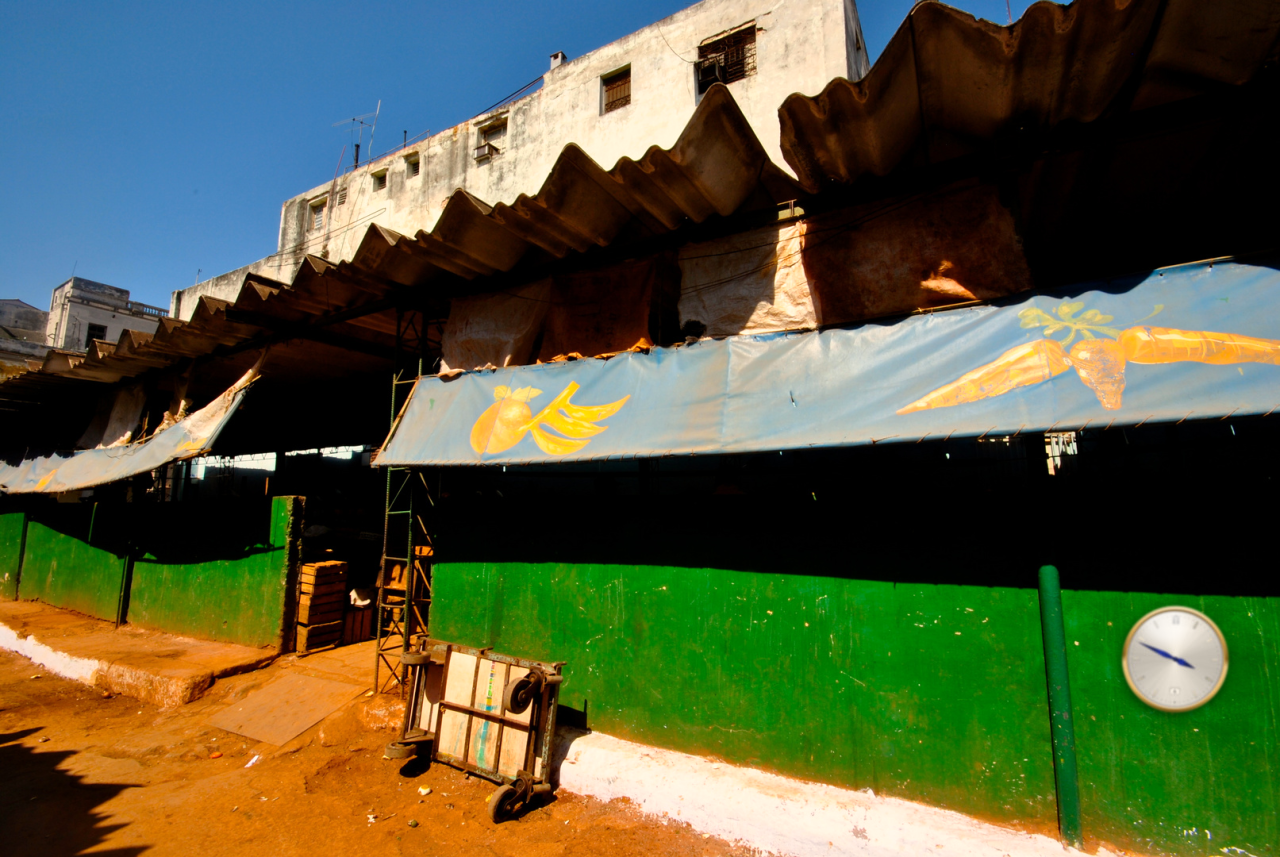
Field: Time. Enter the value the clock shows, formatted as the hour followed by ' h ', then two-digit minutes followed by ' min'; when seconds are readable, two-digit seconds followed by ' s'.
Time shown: 3 h 49 min
